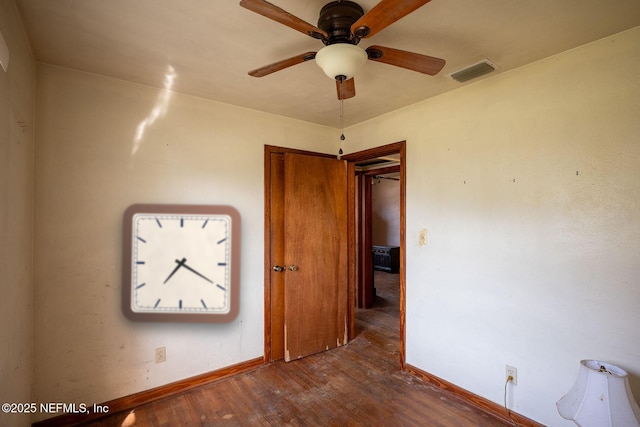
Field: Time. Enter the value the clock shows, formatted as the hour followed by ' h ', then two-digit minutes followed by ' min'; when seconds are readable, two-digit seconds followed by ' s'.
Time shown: 7 h 20 min
